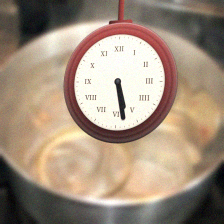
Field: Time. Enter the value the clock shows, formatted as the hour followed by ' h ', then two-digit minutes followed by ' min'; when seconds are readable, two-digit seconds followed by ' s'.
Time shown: 5 h 28 min
